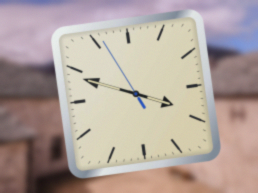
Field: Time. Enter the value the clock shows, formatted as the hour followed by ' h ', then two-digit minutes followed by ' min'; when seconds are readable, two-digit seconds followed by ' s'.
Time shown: 3 h 48 min 56 s
